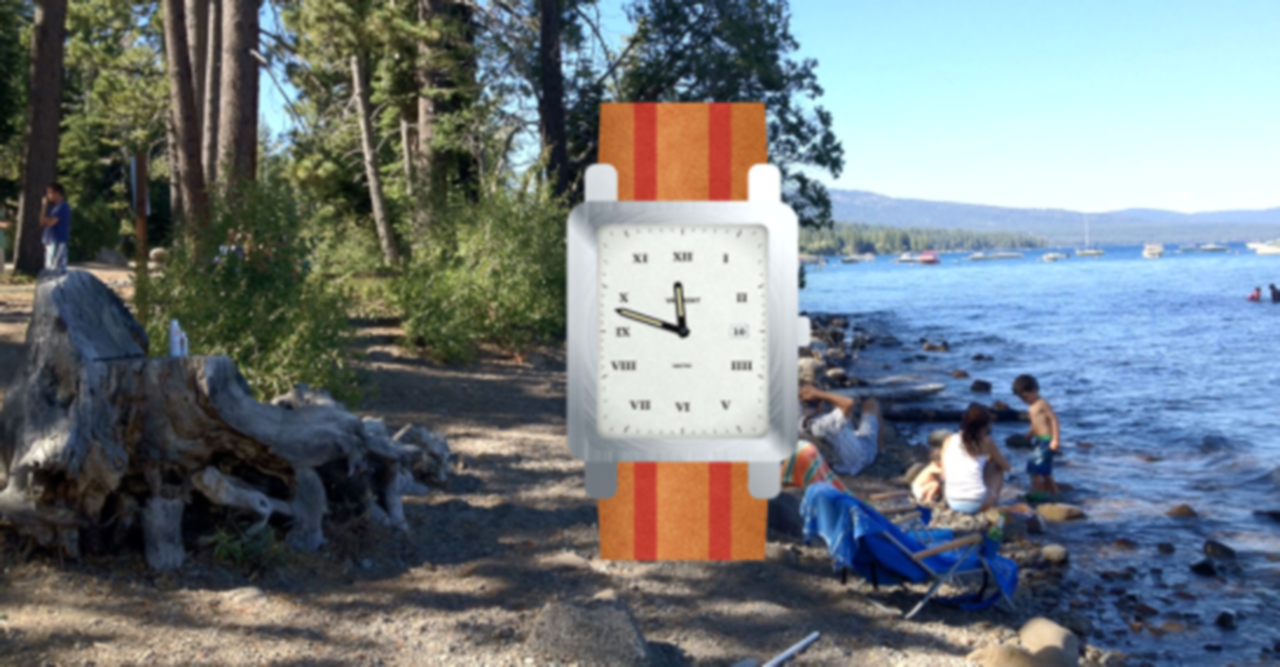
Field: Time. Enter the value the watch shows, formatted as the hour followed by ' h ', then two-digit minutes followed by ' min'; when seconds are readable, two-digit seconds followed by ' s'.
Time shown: 11 h 48 min
